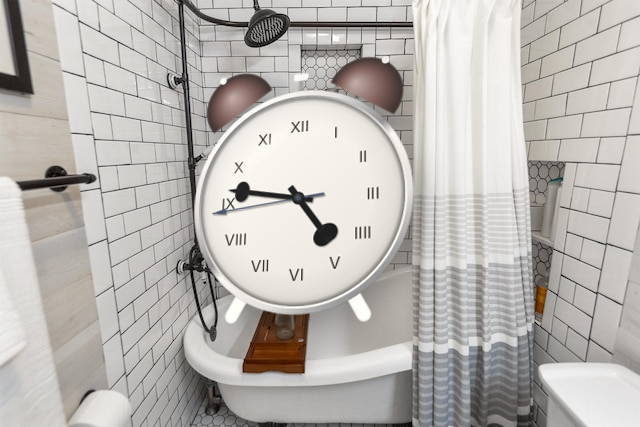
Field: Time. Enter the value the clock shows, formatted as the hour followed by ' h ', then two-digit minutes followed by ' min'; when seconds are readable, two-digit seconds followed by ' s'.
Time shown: 4 h 46 min 44 s
